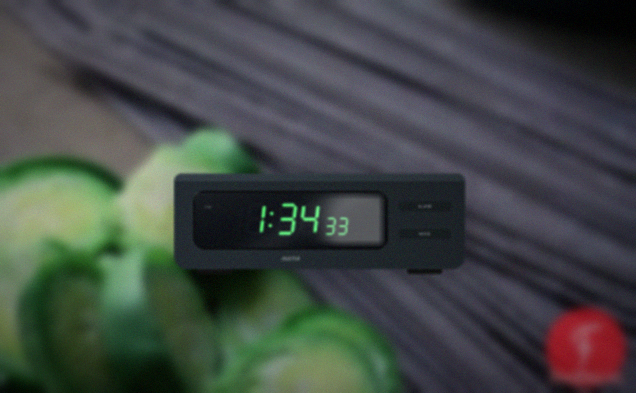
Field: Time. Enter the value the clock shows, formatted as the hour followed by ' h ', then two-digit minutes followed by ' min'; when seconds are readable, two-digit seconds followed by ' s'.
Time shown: 1 h 34 min 33 s
